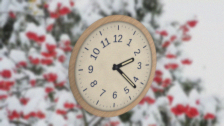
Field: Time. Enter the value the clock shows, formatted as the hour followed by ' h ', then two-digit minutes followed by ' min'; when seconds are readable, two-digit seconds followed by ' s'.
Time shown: 2 h 22 min
